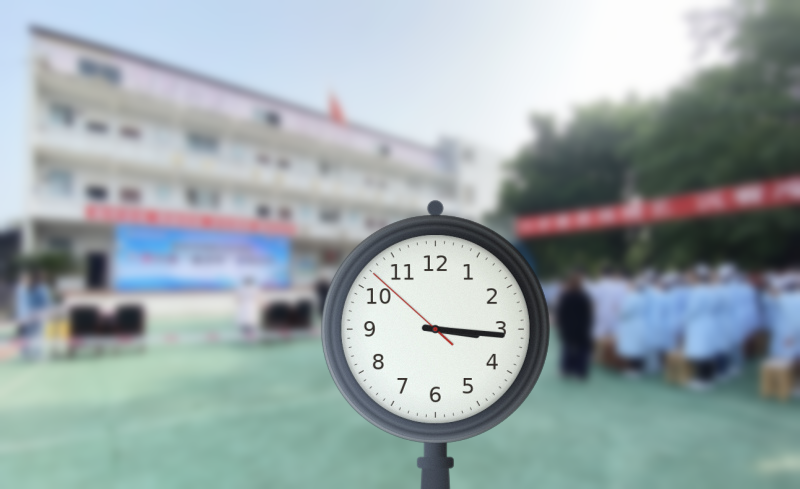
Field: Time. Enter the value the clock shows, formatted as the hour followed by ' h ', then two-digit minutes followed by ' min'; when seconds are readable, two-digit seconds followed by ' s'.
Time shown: 3 h 15 min 52 s
